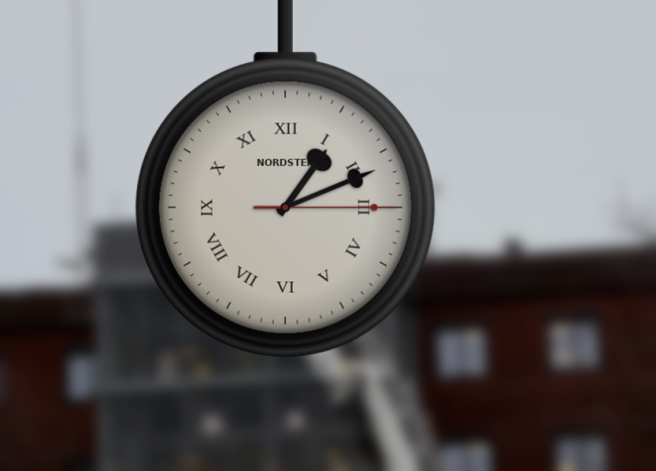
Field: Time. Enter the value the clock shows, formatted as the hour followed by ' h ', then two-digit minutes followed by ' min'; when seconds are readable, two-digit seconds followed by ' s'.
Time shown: 1 h 11 min 15 s
